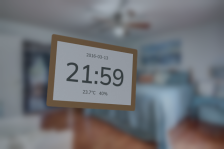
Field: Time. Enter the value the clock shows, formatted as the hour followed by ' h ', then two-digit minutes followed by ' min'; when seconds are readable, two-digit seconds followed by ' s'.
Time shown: 21 h 59 min
